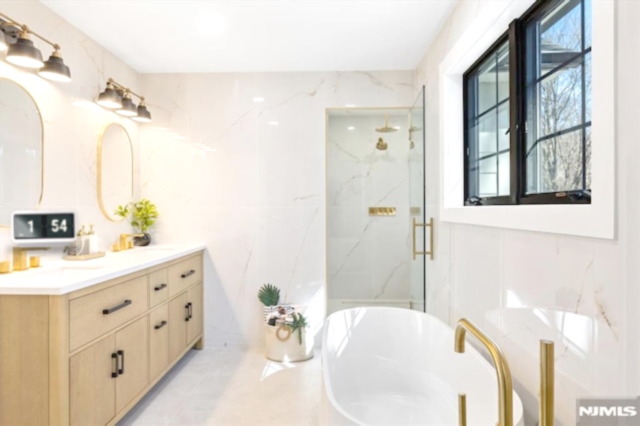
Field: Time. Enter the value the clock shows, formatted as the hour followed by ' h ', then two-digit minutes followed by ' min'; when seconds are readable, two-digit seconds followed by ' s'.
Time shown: 1 h 54 min
